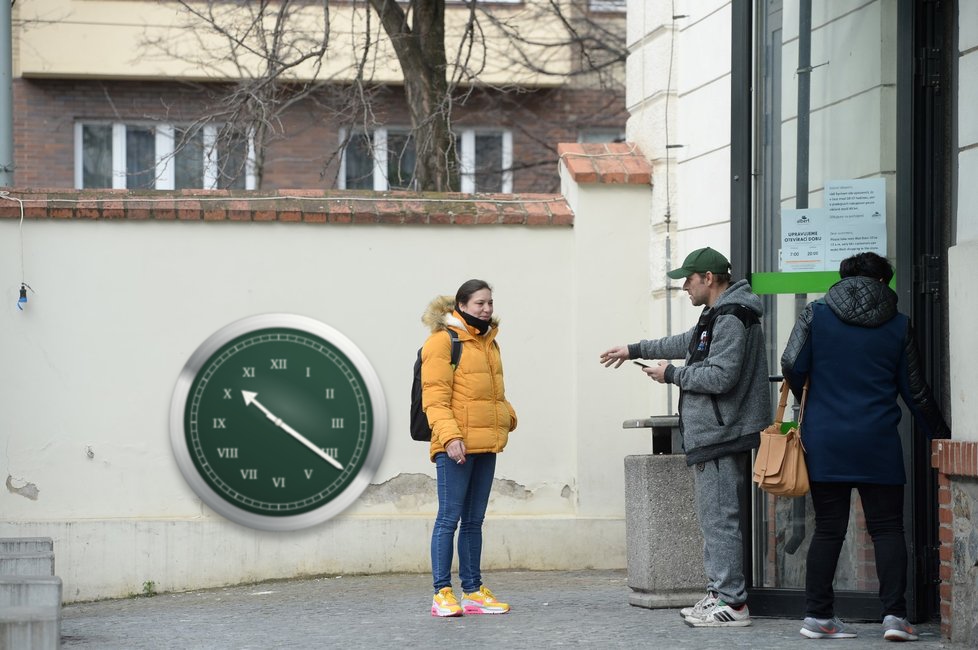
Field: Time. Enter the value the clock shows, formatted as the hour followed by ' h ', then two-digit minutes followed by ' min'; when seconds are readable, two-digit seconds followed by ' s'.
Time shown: 10 h 21 min
